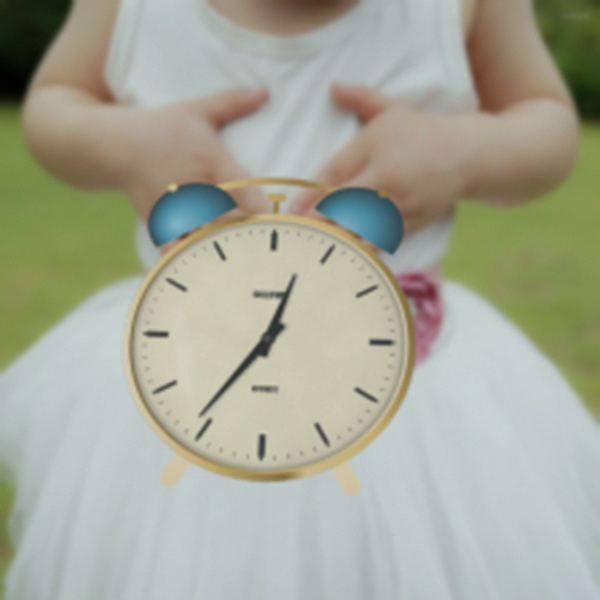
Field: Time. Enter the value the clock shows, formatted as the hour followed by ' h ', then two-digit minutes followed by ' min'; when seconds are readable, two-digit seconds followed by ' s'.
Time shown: 12 h 36 min
